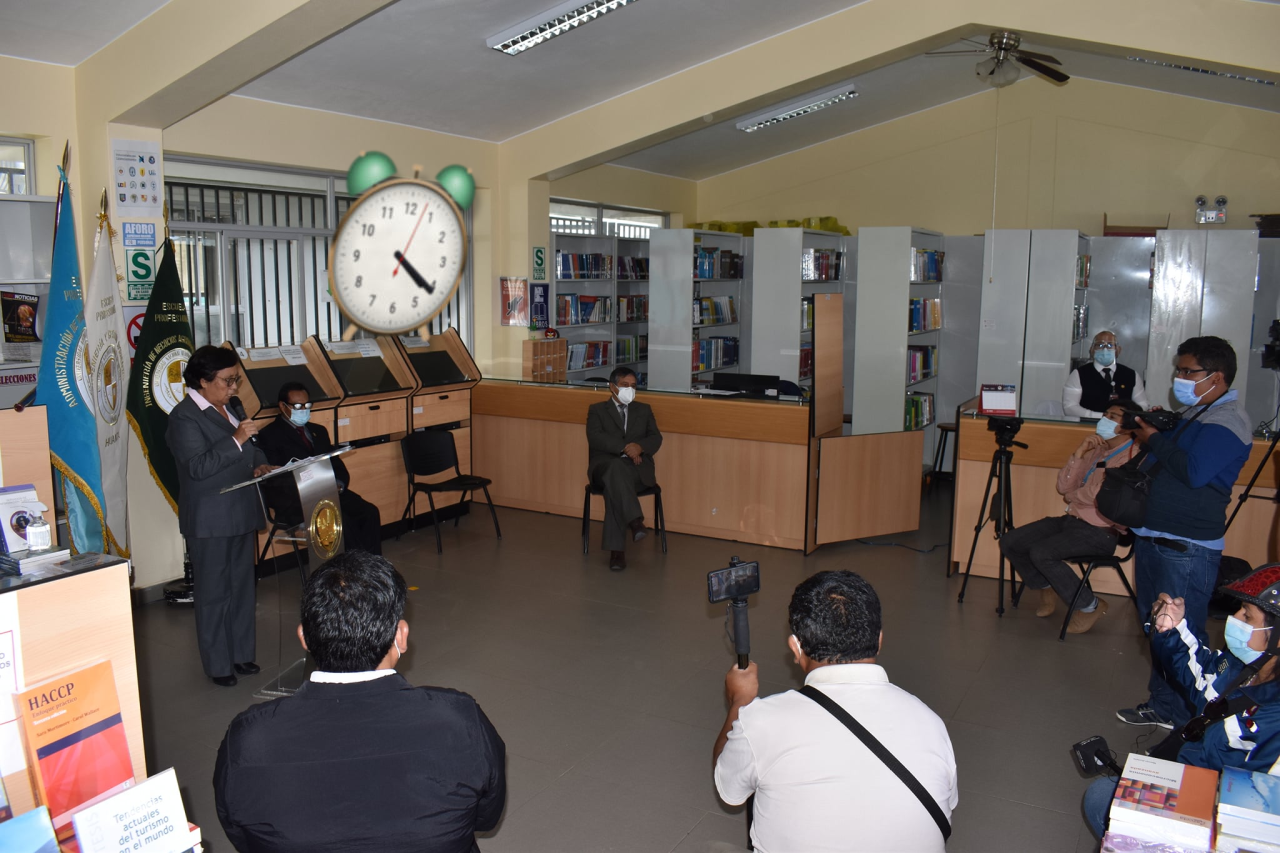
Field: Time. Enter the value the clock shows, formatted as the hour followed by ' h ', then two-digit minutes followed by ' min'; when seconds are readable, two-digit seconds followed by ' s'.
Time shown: 4 h 21 min 03 s
